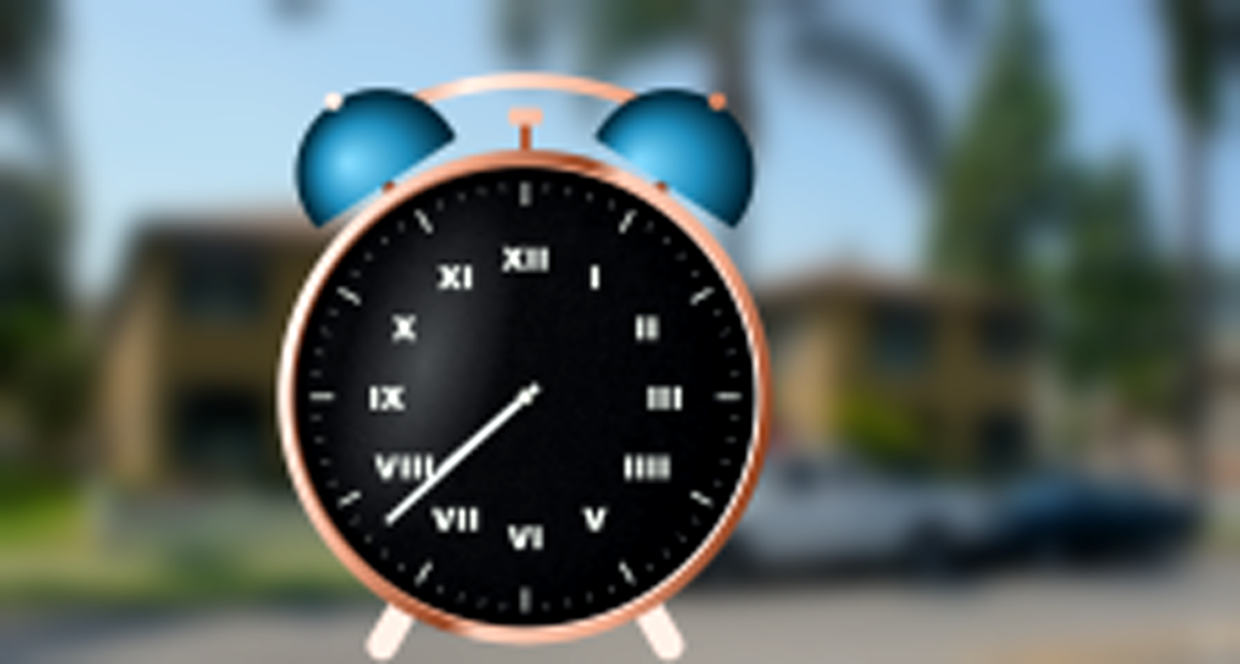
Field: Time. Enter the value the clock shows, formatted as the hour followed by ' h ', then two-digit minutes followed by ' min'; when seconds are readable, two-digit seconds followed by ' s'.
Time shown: 7 h 38 min
